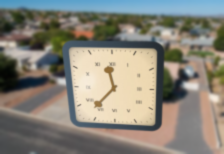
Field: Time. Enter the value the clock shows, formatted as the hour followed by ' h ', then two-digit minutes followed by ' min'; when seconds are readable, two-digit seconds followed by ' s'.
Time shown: 11 h 37 min
